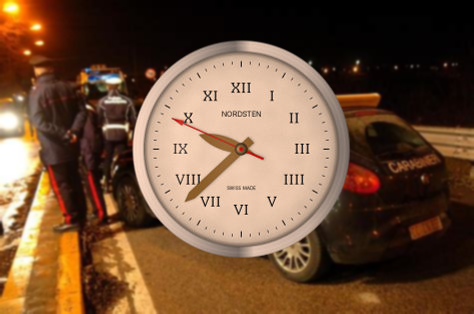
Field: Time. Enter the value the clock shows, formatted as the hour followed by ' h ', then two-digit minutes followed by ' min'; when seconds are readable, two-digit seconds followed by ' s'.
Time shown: 9 h 37 min 49 s
